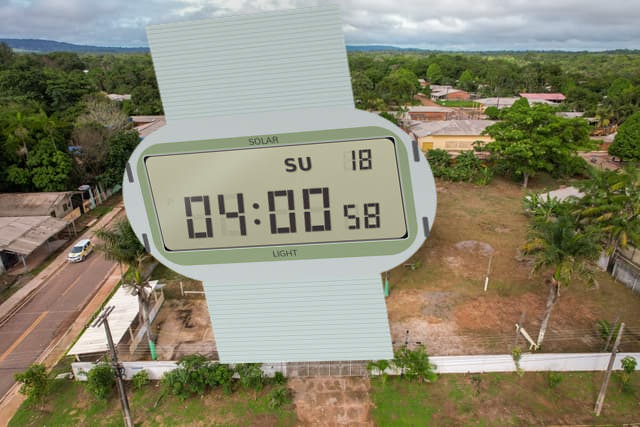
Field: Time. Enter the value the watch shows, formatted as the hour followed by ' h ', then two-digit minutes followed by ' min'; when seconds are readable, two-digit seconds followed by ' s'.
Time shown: 4 h 00 min 58 s
